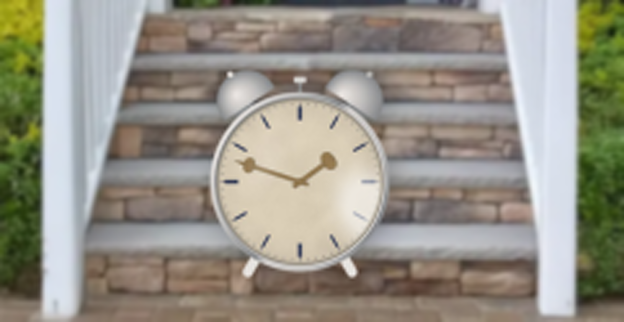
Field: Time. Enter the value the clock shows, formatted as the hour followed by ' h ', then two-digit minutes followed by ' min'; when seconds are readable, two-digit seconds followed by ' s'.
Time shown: 1 h 48 min
